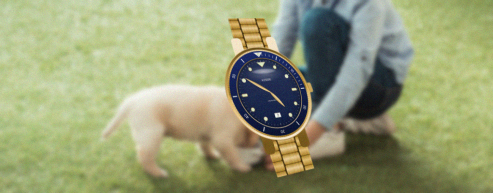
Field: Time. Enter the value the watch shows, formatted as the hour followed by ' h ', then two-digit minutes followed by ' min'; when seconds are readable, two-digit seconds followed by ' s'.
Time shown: 4 h 51 min
